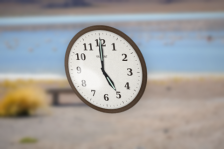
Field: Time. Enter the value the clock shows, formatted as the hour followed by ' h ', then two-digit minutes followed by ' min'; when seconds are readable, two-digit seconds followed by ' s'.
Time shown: 5 h 00 min
